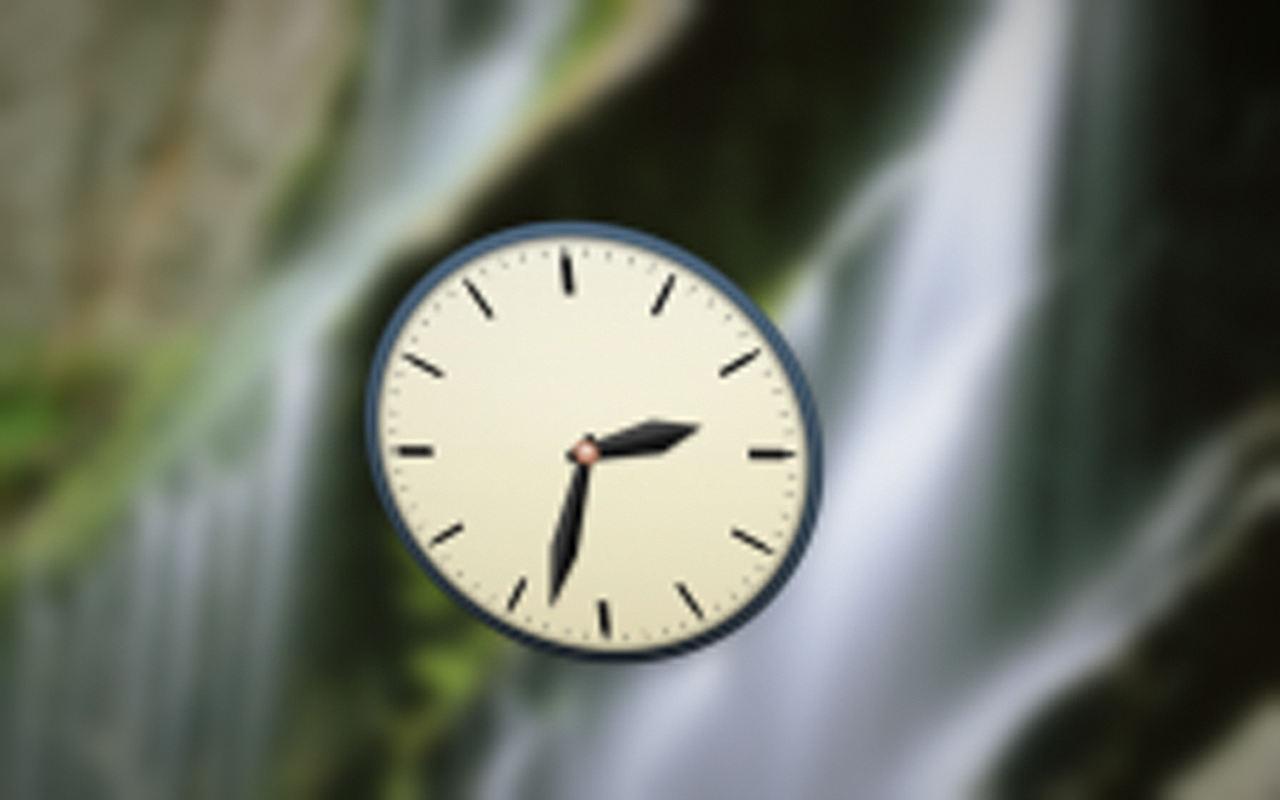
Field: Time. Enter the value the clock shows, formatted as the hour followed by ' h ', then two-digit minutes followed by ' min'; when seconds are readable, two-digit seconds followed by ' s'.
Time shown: 2 h 33 min
